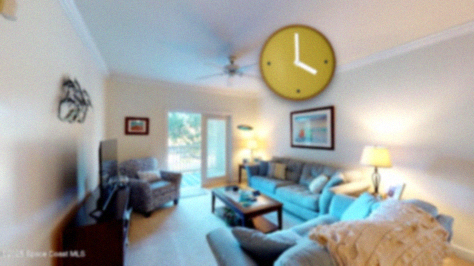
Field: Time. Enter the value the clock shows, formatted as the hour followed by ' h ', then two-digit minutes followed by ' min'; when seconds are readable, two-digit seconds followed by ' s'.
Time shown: 4 h 00 min
